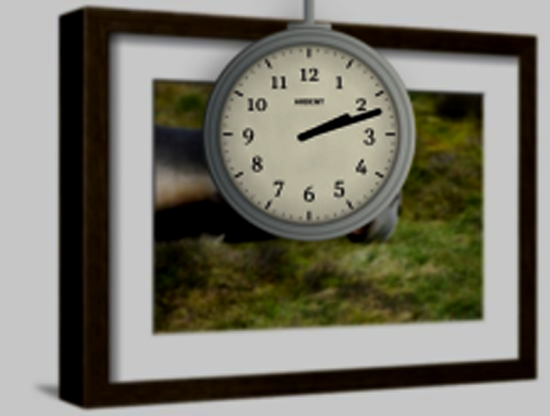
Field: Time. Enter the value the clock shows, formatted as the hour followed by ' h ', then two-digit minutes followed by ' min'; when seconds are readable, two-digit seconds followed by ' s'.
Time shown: 2 h 12 min
